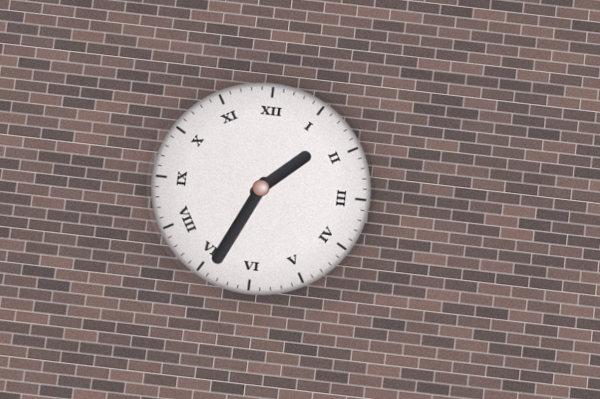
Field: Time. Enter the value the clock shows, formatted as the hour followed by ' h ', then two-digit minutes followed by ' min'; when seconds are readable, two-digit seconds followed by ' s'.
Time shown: 1 h 34 min
